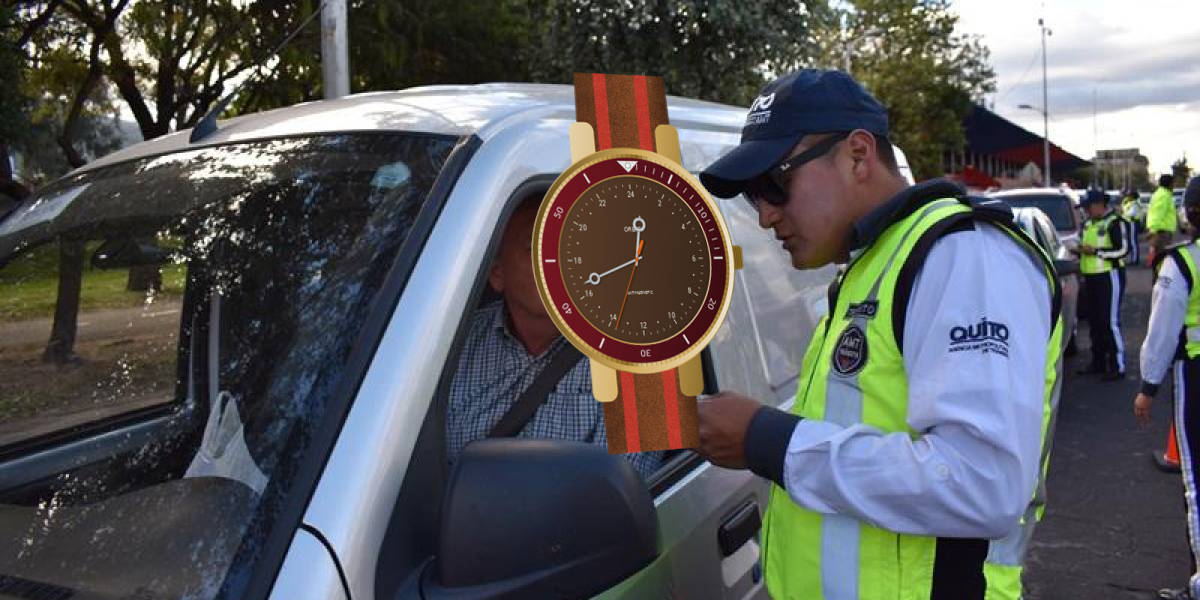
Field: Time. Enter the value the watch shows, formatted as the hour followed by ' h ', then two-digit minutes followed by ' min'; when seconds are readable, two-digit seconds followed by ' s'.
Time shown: 0 h 41 min 34 s
